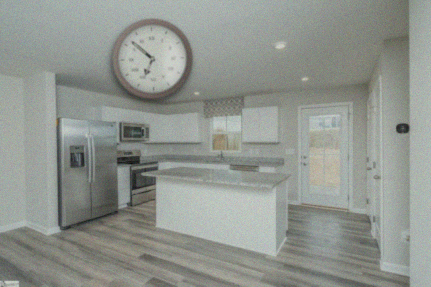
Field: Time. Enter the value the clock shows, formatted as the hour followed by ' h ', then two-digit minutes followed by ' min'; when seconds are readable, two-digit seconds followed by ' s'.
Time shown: 6 h 52 min
